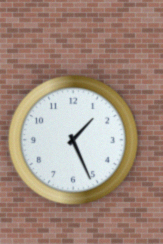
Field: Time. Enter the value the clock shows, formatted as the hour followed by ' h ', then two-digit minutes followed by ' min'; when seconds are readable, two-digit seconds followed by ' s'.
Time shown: 1 h 26 min
